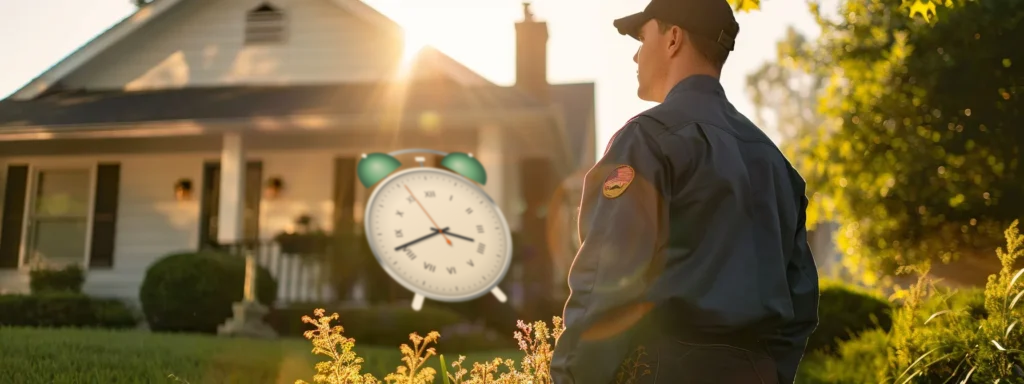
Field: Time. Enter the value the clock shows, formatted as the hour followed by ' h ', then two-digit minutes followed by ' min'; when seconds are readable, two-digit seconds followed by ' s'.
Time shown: 3 h 41 min 56 s
